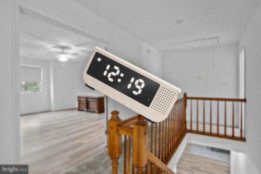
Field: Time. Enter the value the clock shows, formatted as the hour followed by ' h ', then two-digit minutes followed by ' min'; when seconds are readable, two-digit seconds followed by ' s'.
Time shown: 12 h 19 min
